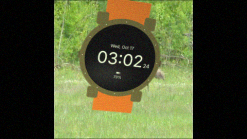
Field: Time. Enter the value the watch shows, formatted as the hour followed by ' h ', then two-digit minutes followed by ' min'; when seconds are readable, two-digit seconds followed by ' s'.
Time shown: 3 h 02 min
